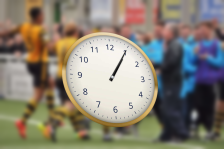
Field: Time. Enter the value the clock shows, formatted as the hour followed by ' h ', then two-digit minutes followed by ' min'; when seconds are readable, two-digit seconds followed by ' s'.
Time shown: 1 h 05 min
